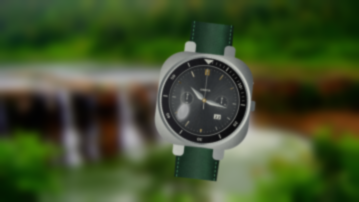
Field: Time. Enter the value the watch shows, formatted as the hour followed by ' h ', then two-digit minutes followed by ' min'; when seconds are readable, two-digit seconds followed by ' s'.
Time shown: 10 h 17 min
